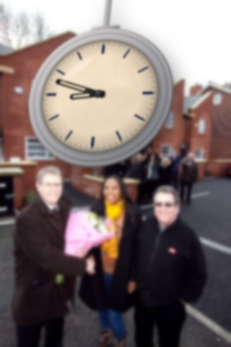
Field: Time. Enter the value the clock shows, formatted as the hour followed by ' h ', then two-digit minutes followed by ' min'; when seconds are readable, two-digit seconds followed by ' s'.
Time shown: 8 h 48 min
